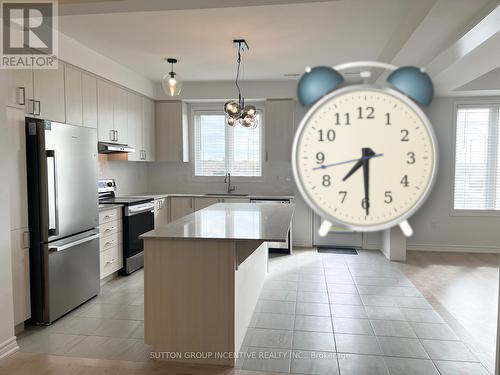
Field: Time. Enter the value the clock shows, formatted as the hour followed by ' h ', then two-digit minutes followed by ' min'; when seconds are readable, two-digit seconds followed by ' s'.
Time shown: 7 h 29 min 43 s
